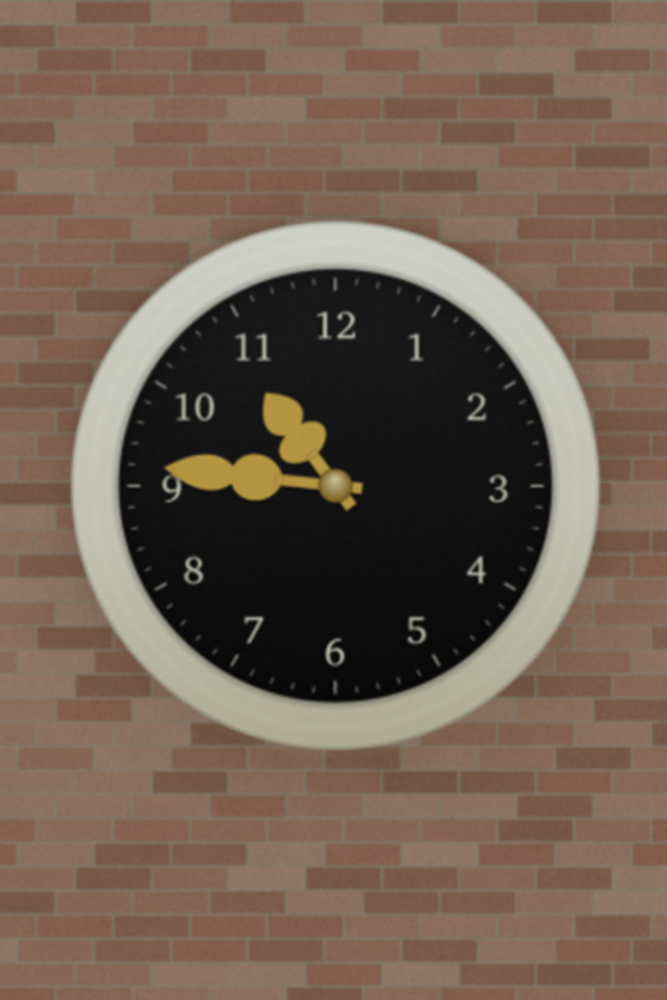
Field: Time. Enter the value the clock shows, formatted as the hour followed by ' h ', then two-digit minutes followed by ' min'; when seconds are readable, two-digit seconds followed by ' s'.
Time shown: 10 h 46 min
